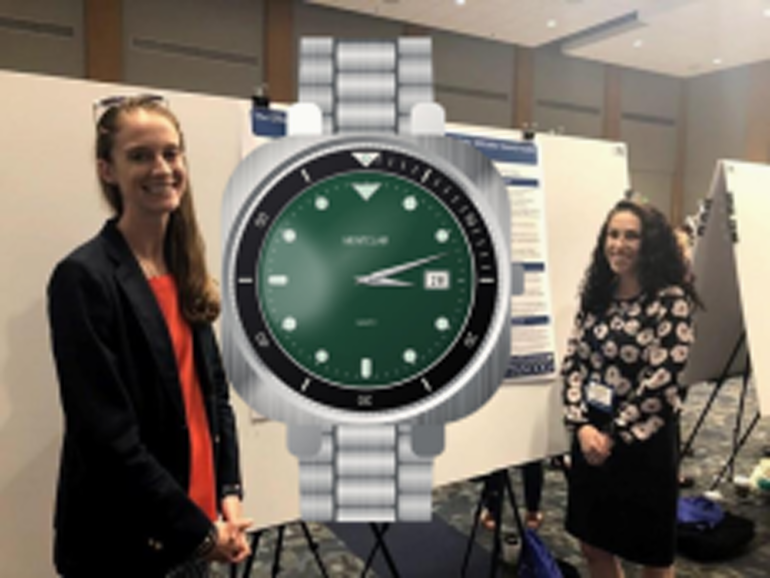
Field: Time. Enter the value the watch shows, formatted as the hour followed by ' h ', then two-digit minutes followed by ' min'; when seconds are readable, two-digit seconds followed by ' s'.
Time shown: 3 h 12 min
